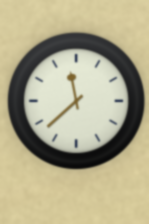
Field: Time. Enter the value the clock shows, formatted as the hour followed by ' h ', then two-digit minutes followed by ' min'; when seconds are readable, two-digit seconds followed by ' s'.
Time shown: 11 h 38 min
